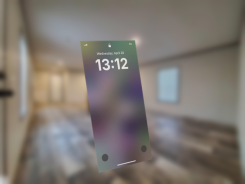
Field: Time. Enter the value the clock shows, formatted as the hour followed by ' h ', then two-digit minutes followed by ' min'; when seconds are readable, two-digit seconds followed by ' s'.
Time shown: 13 h 12 min
